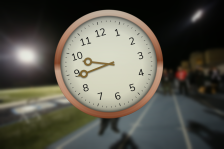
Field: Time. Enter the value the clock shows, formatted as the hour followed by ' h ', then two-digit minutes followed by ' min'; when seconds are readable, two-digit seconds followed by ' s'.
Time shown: 9 h 44 min
